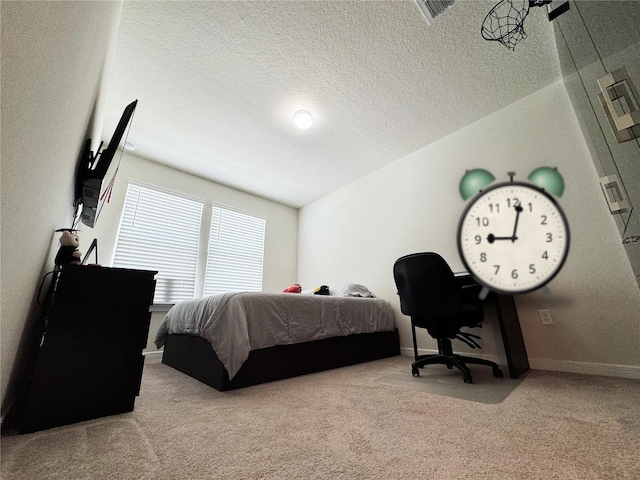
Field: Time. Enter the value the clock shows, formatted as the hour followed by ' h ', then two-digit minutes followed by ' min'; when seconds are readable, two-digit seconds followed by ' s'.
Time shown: 9 h 02 min
